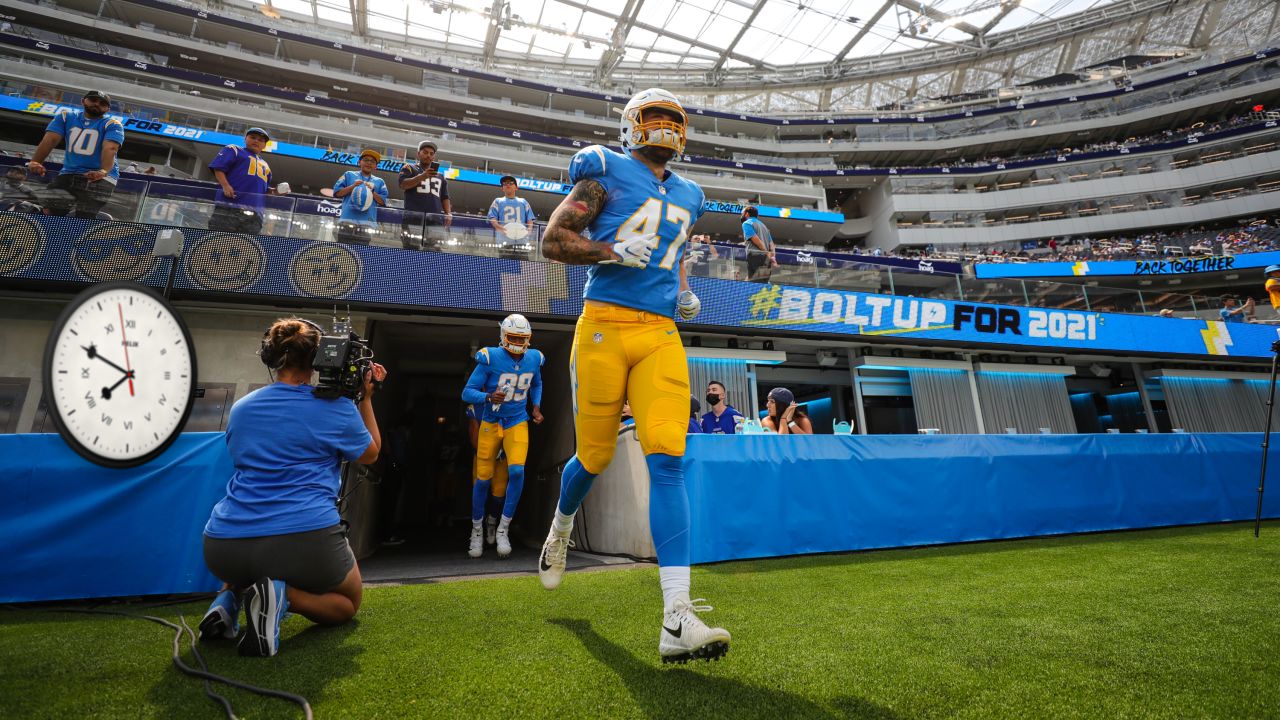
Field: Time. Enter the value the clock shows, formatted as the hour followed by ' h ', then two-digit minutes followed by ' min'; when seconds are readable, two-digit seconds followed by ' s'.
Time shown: 7 h 48 min 58 s
